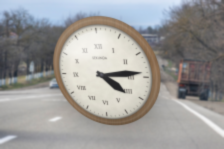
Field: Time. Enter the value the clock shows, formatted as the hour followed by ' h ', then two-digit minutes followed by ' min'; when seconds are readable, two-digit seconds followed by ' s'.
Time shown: 4 h 14 min
